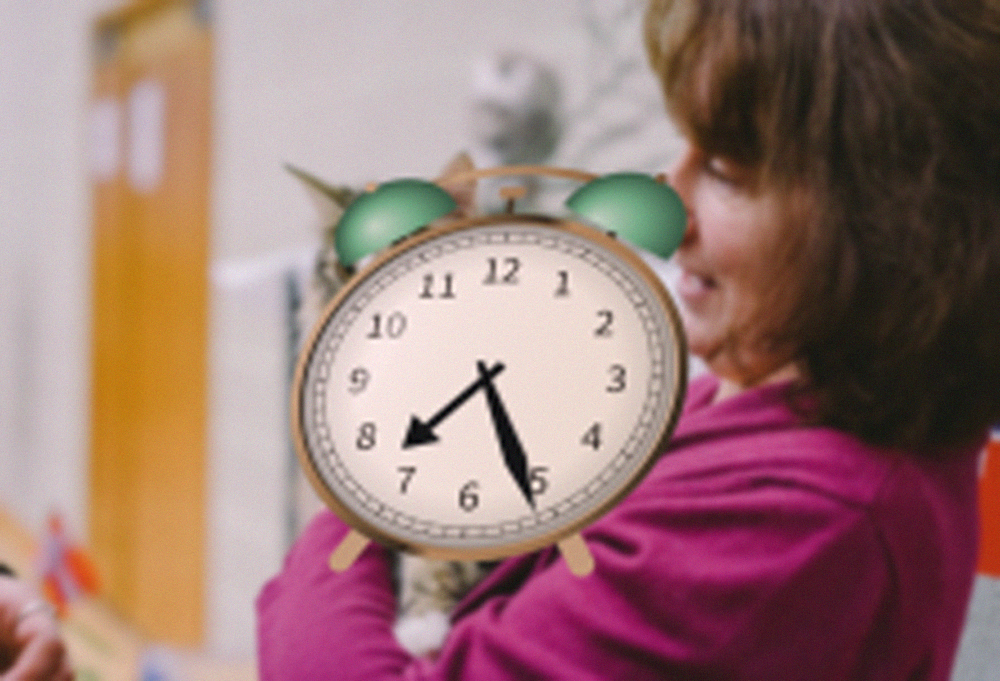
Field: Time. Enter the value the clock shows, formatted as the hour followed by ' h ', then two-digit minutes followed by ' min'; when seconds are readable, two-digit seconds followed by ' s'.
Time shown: 7 h 26 min
